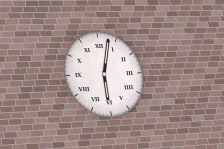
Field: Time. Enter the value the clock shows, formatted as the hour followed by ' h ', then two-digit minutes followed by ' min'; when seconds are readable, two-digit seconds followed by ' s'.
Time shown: 6 h 03 min
